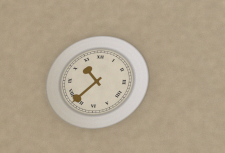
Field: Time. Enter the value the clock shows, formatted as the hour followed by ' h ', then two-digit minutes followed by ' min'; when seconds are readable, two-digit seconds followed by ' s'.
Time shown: 10 h 37 min
